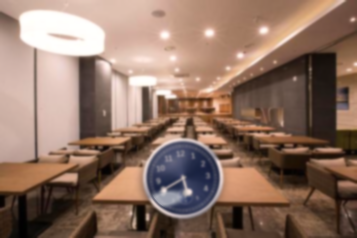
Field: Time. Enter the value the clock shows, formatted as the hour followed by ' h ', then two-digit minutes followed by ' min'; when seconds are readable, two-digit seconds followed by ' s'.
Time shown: 5 h 41 min
